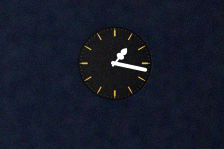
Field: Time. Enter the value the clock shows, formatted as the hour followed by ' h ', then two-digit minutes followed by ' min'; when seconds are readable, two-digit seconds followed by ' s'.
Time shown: 1 h 17 min
